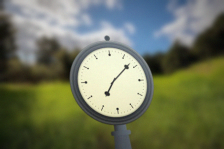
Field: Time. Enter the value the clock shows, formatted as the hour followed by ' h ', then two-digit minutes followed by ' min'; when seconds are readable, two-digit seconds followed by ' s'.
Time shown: 7 h 08 min
